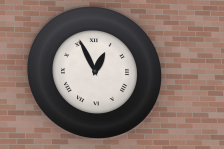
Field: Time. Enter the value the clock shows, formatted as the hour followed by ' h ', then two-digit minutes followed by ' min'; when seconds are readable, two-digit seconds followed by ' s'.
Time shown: 12 h 56 min
